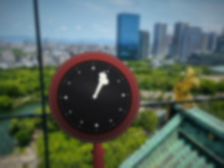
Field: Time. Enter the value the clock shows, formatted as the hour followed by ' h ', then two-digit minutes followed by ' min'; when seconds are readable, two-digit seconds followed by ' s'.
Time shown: 1 h 04 min
